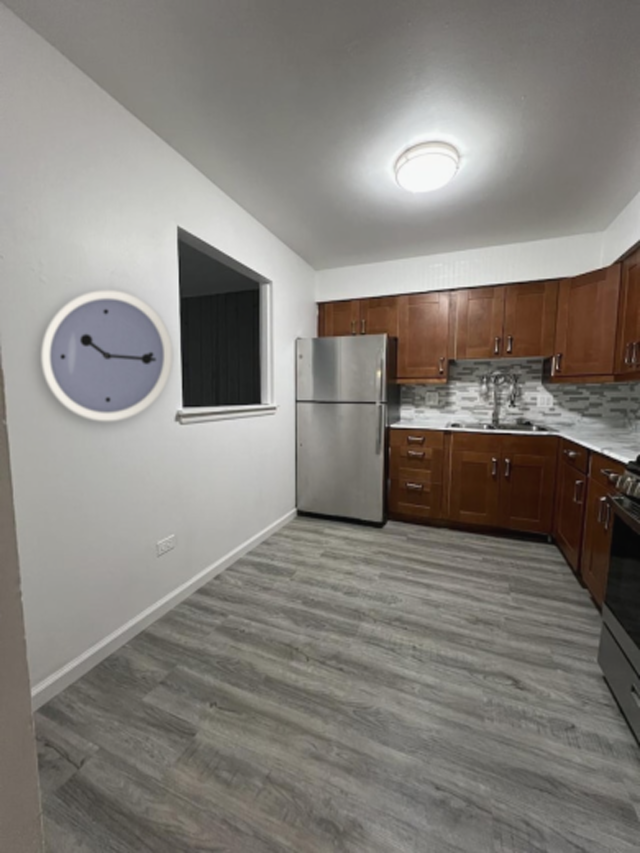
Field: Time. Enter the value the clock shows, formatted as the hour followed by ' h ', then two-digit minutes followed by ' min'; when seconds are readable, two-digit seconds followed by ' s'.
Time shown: 10 h 16 min
